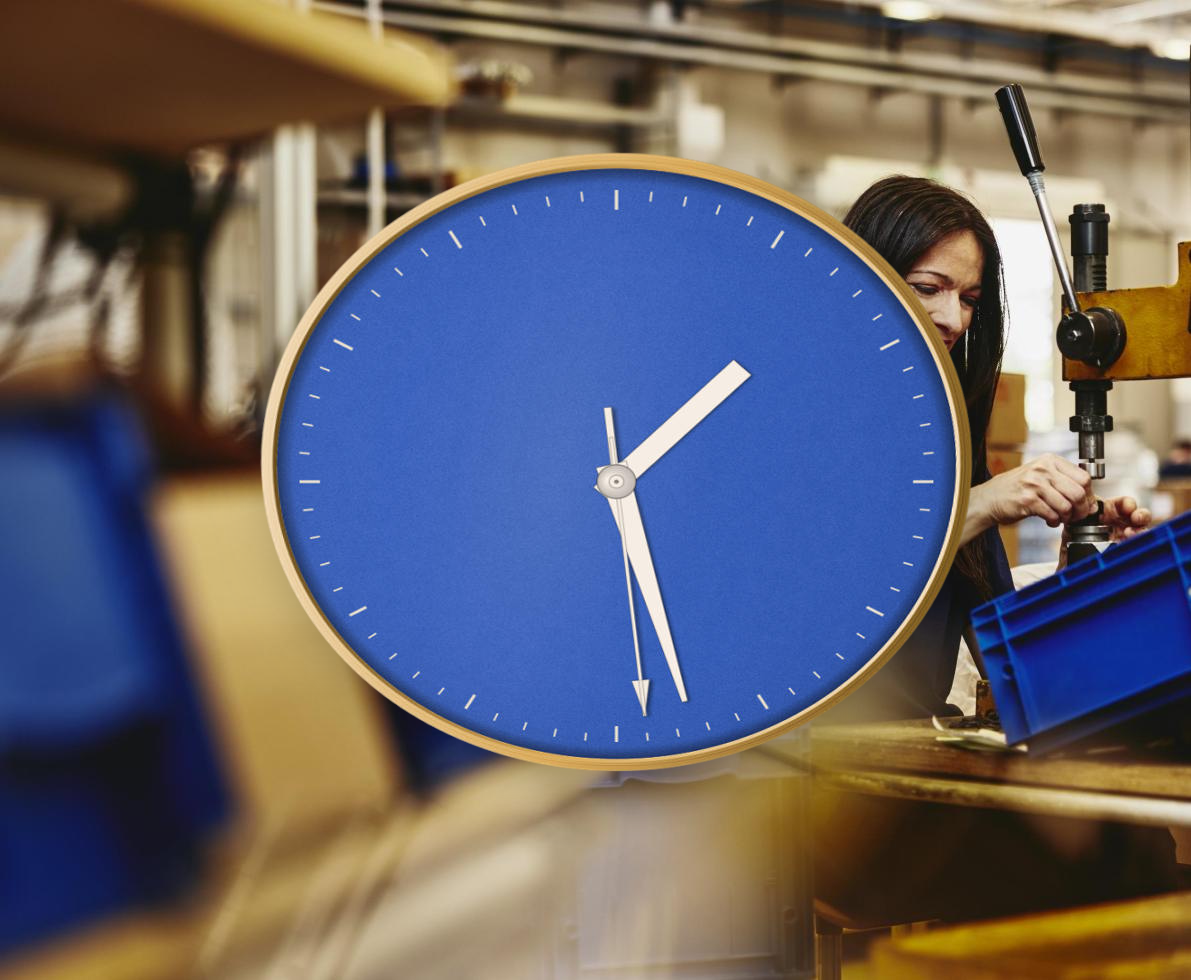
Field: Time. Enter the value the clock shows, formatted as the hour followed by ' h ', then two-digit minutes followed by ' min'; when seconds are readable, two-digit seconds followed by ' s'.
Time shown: 1 h 27 min 29 s
